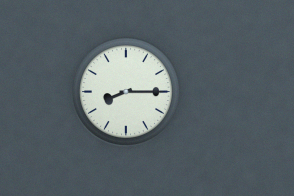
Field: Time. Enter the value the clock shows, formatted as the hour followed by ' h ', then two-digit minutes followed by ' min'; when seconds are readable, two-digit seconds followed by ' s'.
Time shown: 8 h 15 min
